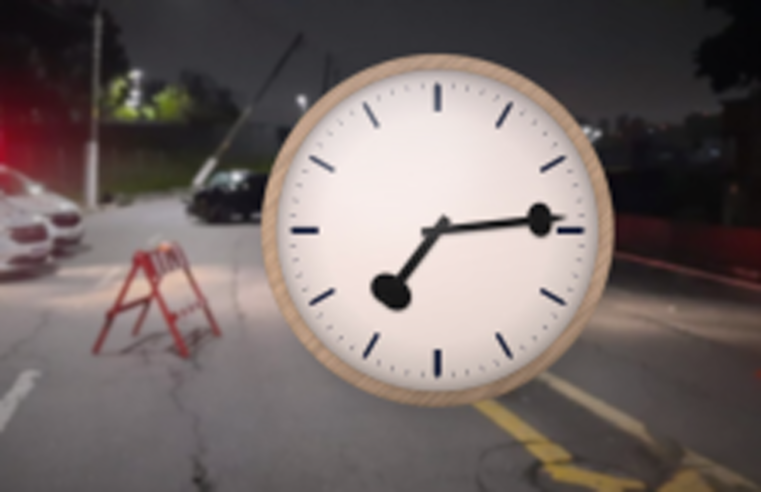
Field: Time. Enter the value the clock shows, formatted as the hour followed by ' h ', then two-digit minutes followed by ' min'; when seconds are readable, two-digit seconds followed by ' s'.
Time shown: 7 h 14 min
